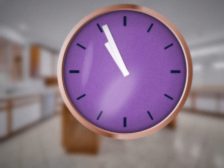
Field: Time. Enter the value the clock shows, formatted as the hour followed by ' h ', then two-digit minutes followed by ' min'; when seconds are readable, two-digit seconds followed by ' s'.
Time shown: 10 h 56 min
